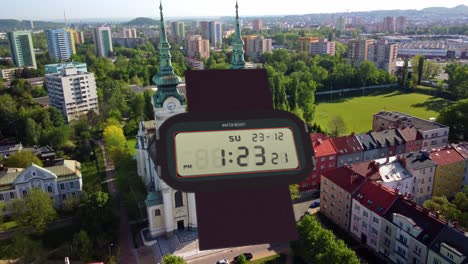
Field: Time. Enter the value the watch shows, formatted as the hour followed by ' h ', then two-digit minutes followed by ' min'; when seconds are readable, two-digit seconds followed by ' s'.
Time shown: 1 h 23 min 21 s
